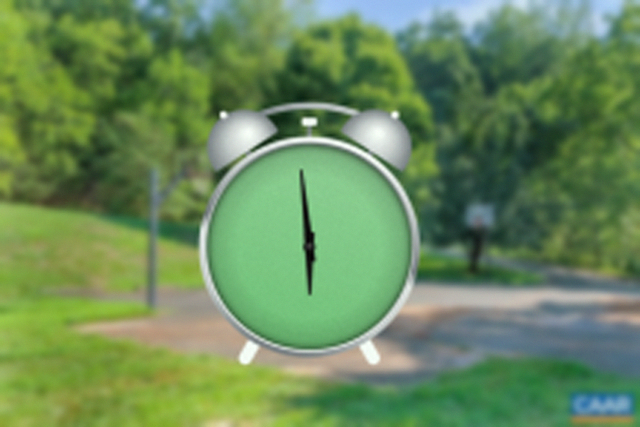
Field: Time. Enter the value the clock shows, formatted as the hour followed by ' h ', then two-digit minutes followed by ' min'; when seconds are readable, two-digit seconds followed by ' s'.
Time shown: 5 h 59 min
